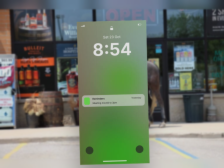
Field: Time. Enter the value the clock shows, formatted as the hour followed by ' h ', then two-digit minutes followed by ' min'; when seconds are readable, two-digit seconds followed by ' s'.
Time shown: 8 h 54 min
